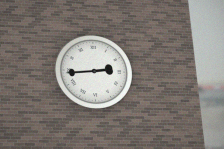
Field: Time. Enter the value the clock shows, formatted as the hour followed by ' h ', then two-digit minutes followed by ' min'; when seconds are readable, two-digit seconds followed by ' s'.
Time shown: 2 h 44 min
